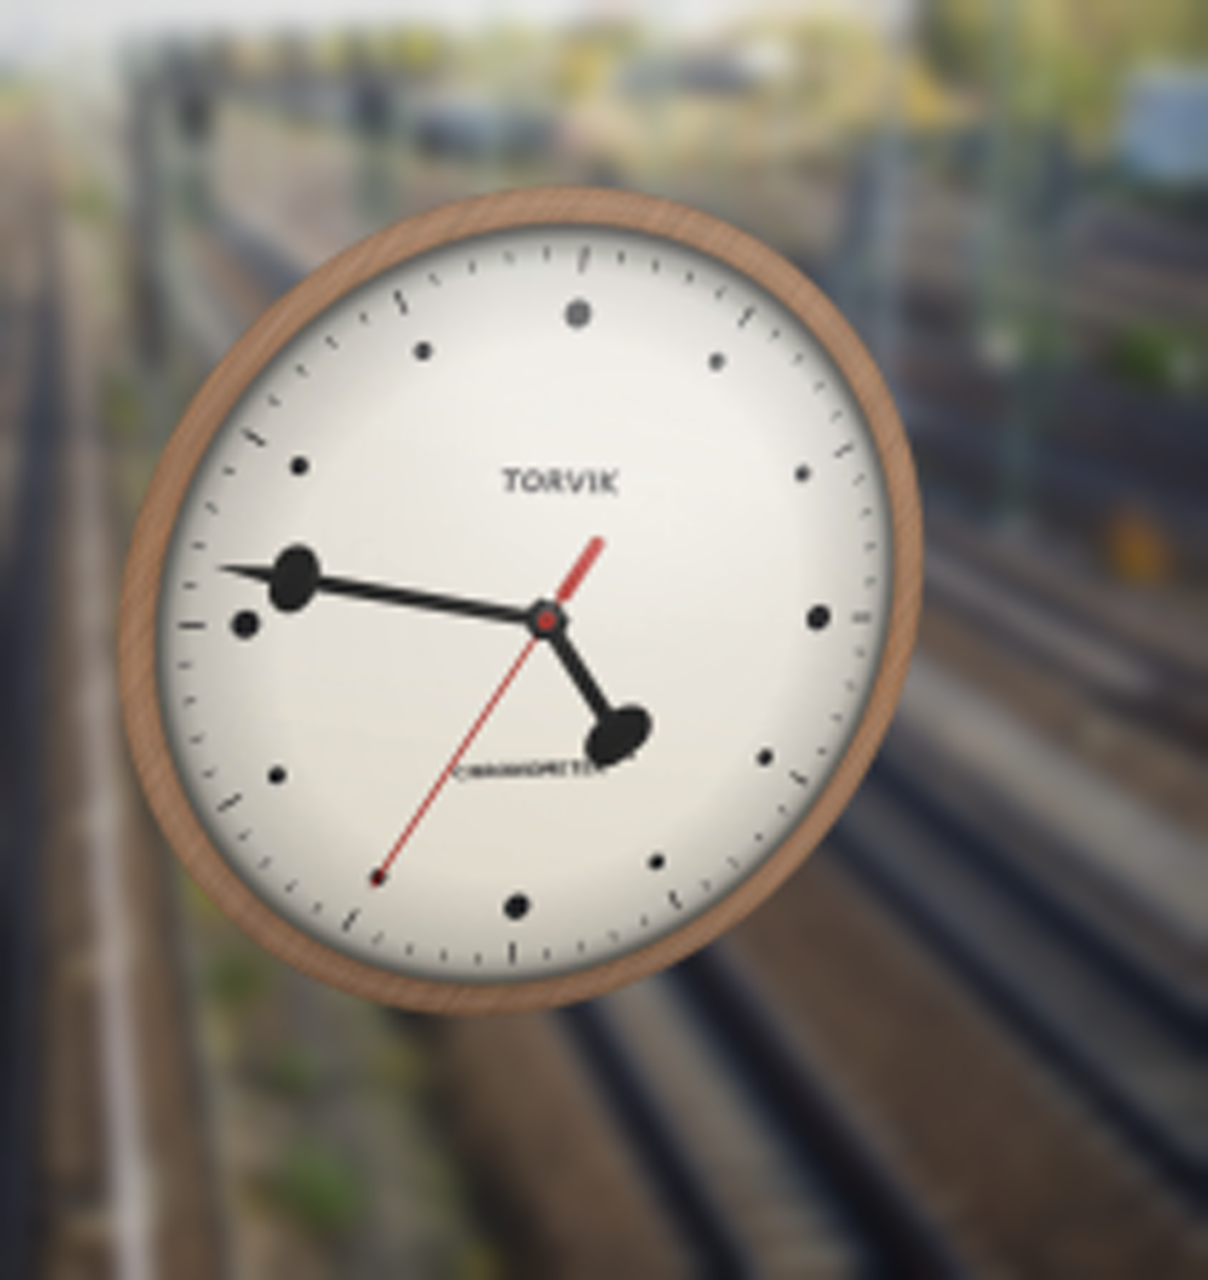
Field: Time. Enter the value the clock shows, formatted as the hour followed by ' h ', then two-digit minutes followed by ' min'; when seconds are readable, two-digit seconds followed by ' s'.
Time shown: 4 h 46 min 35 s
